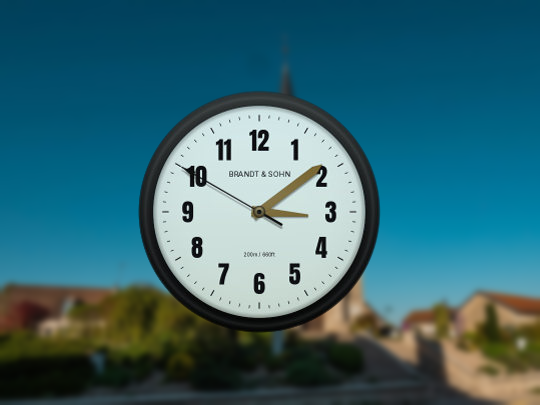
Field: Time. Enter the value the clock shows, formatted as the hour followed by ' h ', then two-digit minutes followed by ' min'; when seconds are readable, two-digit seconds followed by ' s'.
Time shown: 3 h 08 min 50 s
